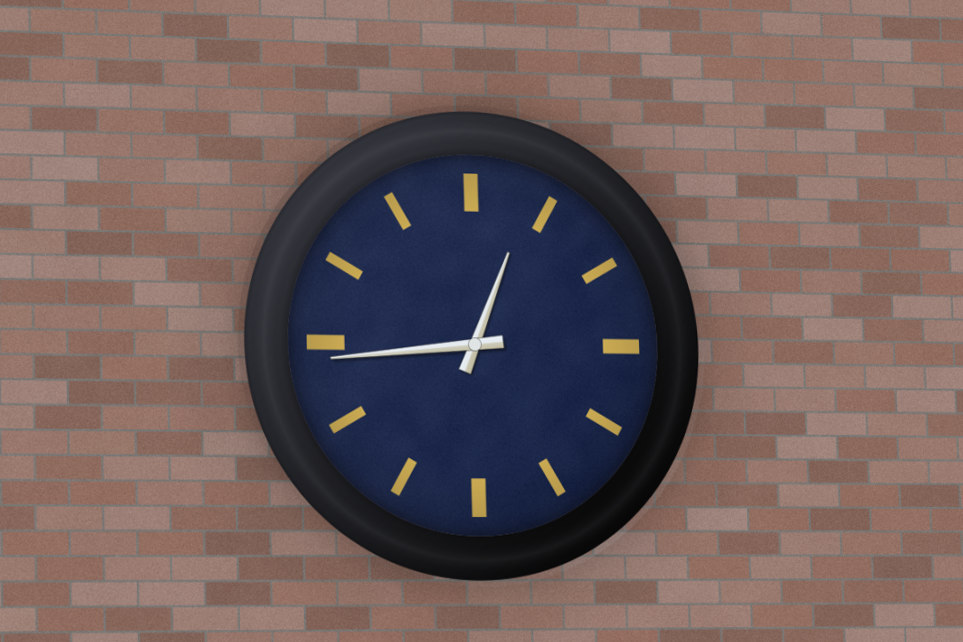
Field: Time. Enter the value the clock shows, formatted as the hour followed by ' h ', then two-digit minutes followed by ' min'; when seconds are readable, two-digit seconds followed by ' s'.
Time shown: 12 h 44 min
